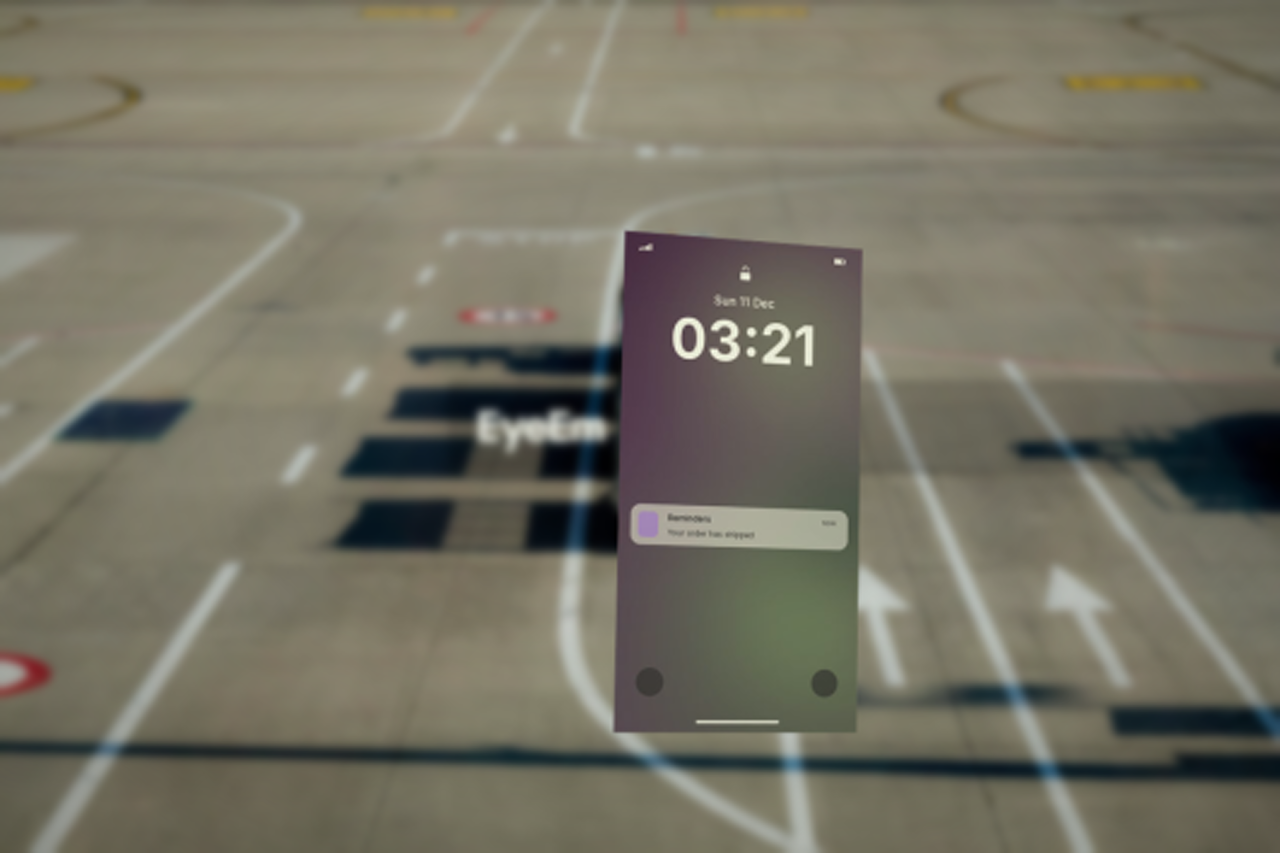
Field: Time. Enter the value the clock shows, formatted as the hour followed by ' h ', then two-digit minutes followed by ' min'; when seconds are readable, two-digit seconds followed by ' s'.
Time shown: 3 h 21 min
